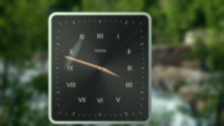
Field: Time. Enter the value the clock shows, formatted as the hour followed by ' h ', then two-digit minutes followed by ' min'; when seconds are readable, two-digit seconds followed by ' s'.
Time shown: 3 h 48 min
